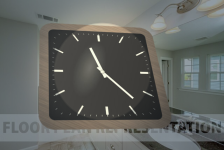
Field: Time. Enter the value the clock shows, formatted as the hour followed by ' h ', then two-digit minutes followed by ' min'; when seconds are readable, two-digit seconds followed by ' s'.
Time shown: 11 h 23 min
